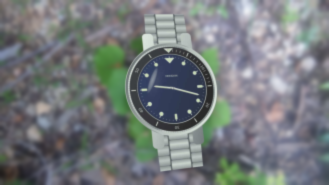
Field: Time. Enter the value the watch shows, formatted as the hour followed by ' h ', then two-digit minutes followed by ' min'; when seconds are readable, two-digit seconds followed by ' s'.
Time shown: 9 h 18 min
